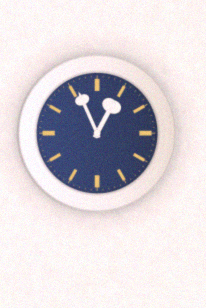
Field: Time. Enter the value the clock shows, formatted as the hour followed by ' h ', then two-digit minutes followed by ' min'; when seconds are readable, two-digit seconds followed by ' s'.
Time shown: 12 h 56 min
